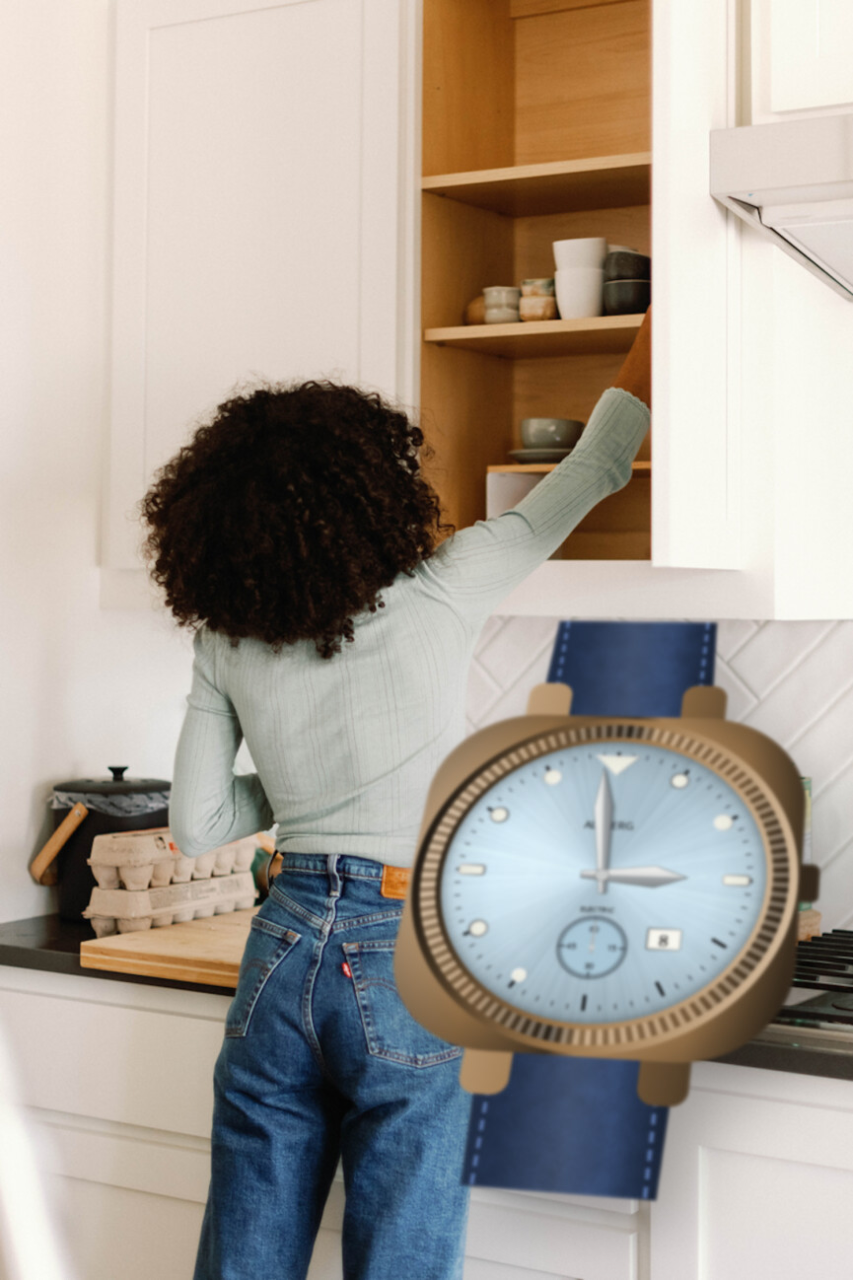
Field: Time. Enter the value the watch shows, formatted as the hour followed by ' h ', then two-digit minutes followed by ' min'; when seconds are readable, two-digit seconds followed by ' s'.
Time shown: 2 h 59 min
